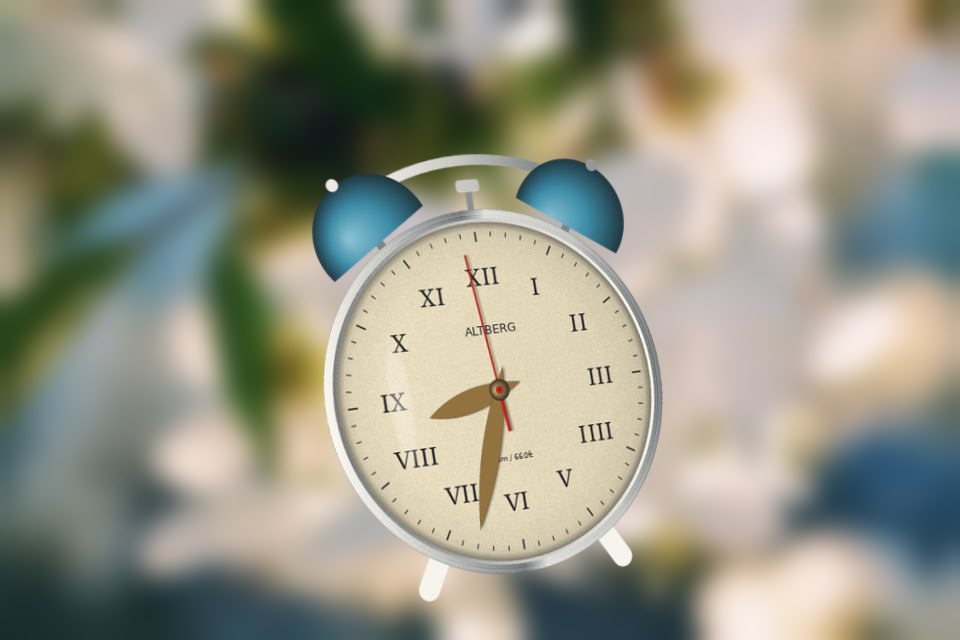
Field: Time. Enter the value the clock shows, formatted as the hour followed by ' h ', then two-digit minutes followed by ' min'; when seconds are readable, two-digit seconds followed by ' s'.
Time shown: 8 h 32 min 59 s
